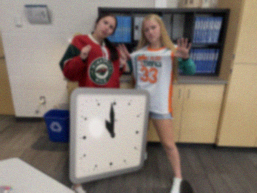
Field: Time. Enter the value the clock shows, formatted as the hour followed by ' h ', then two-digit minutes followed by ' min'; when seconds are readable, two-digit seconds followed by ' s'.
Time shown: 10 h 59 min
